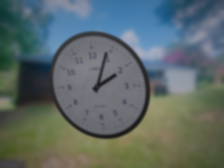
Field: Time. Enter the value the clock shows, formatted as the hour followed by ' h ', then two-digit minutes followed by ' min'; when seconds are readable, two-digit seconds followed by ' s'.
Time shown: 2 h 04 min
